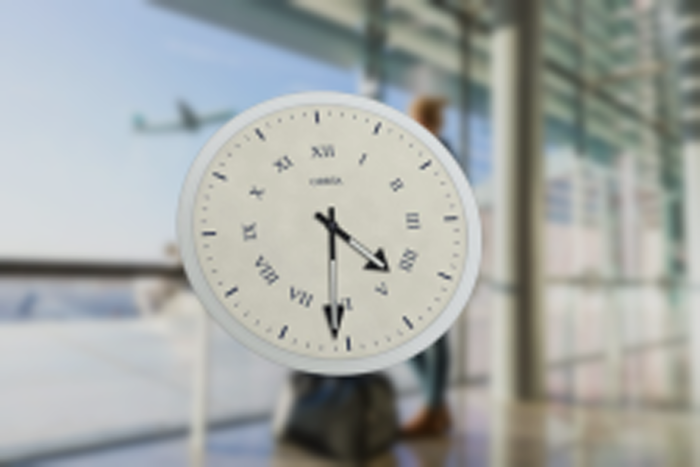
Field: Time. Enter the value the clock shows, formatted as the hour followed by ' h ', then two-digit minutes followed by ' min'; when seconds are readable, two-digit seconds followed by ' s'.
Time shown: 4 h 31 min
